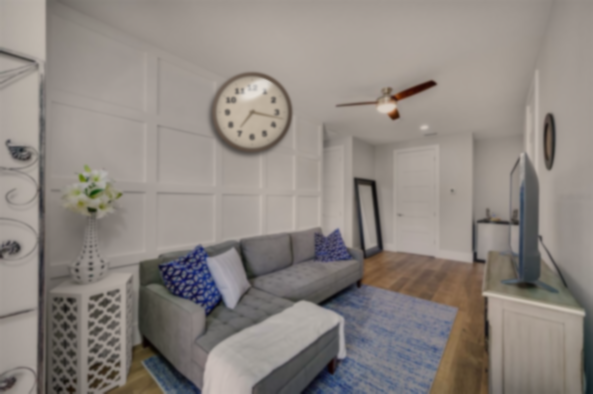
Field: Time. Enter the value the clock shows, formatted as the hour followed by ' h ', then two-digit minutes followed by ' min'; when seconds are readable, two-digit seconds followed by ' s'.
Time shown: 7 h 17 min
